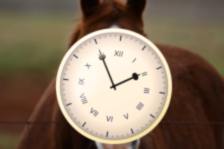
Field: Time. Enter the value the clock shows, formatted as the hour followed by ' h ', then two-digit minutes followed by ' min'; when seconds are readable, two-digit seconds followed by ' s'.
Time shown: 1 h 55 min
